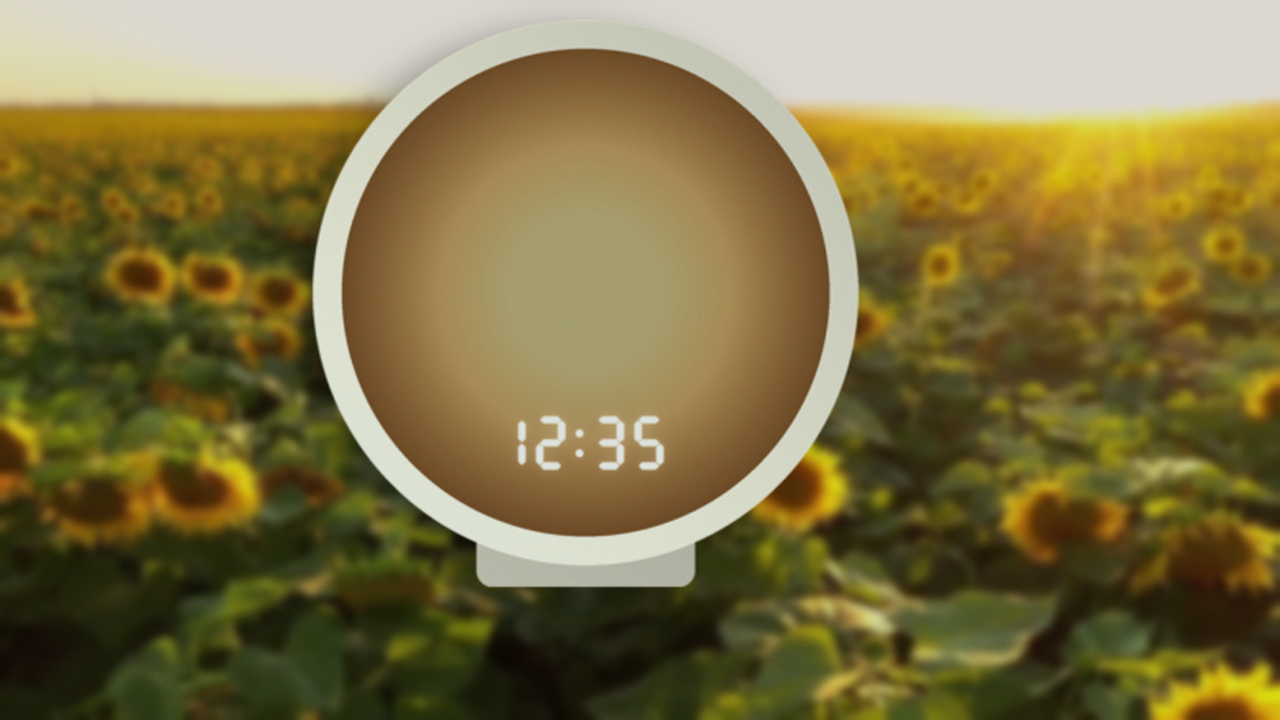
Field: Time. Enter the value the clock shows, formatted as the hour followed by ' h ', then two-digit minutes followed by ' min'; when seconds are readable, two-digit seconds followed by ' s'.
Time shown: 12 h 35 min
